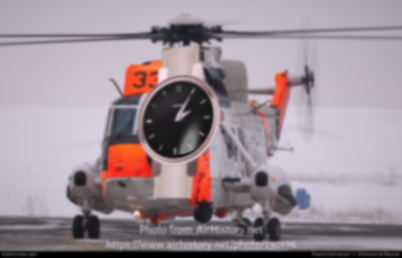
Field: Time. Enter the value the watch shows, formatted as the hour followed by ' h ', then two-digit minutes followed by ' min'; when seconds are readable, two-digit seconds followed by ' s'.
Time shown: 2 h 05 min
